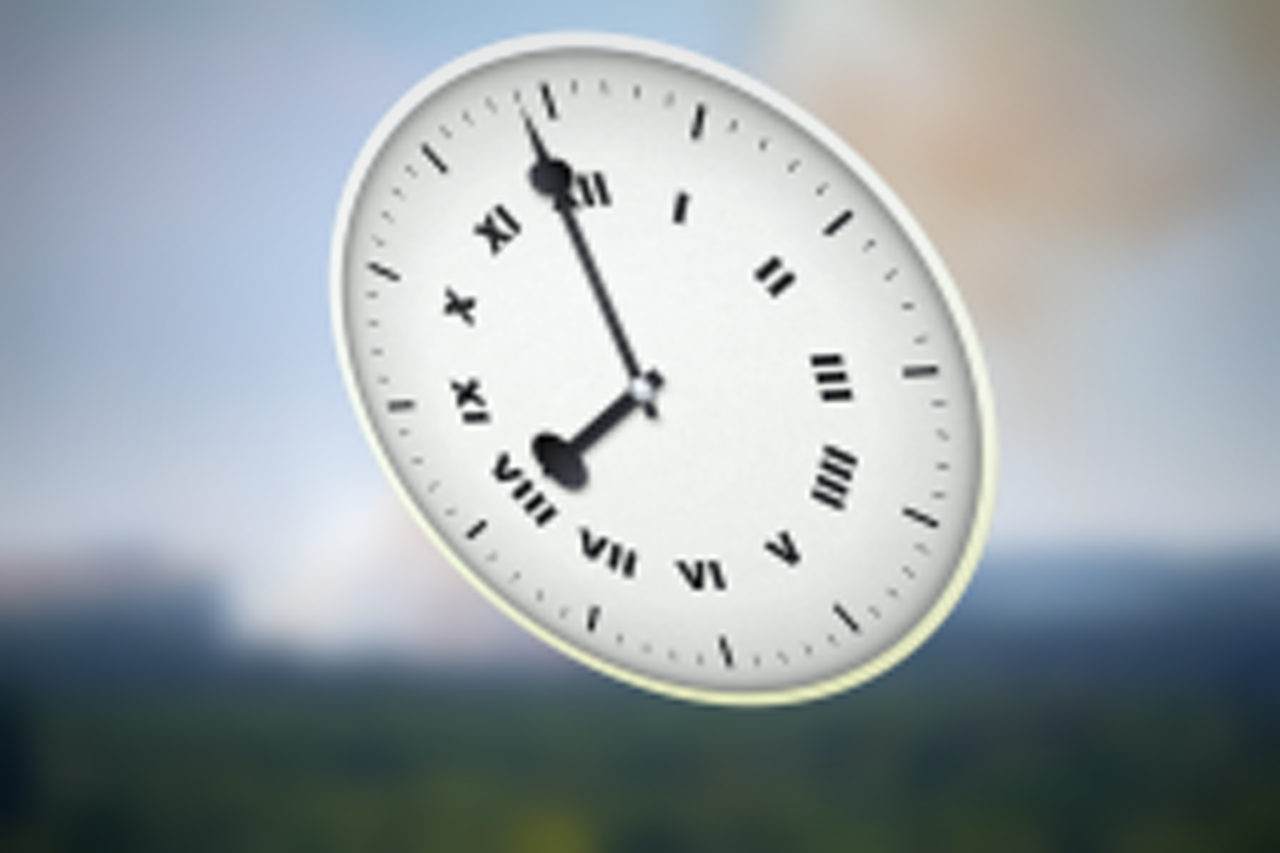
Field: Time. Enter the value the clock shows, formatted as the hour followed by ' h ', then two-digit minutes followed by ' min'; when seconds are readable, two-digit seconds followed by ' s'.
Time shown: 7 h 59 min
